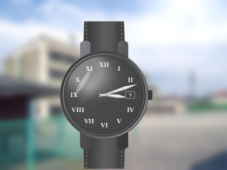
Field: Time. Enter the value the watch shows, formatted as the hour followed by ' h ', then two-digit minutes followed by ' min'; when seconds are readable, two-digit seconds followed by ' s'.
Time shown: 3 h 12 min
